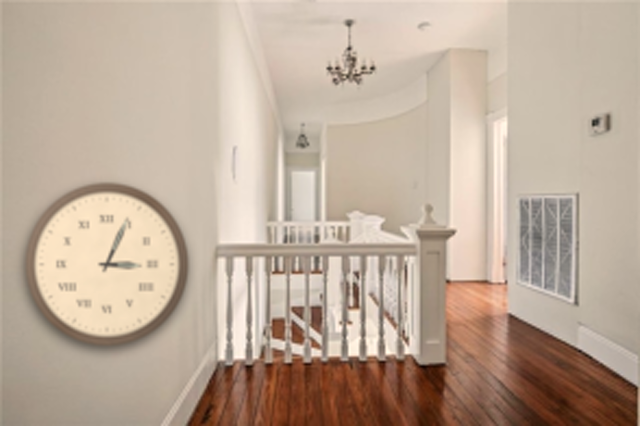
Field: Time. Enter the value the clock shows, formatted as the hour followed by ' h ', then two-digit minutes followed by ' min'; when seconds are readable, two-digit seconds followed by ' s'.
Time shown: 3 h 04 min
